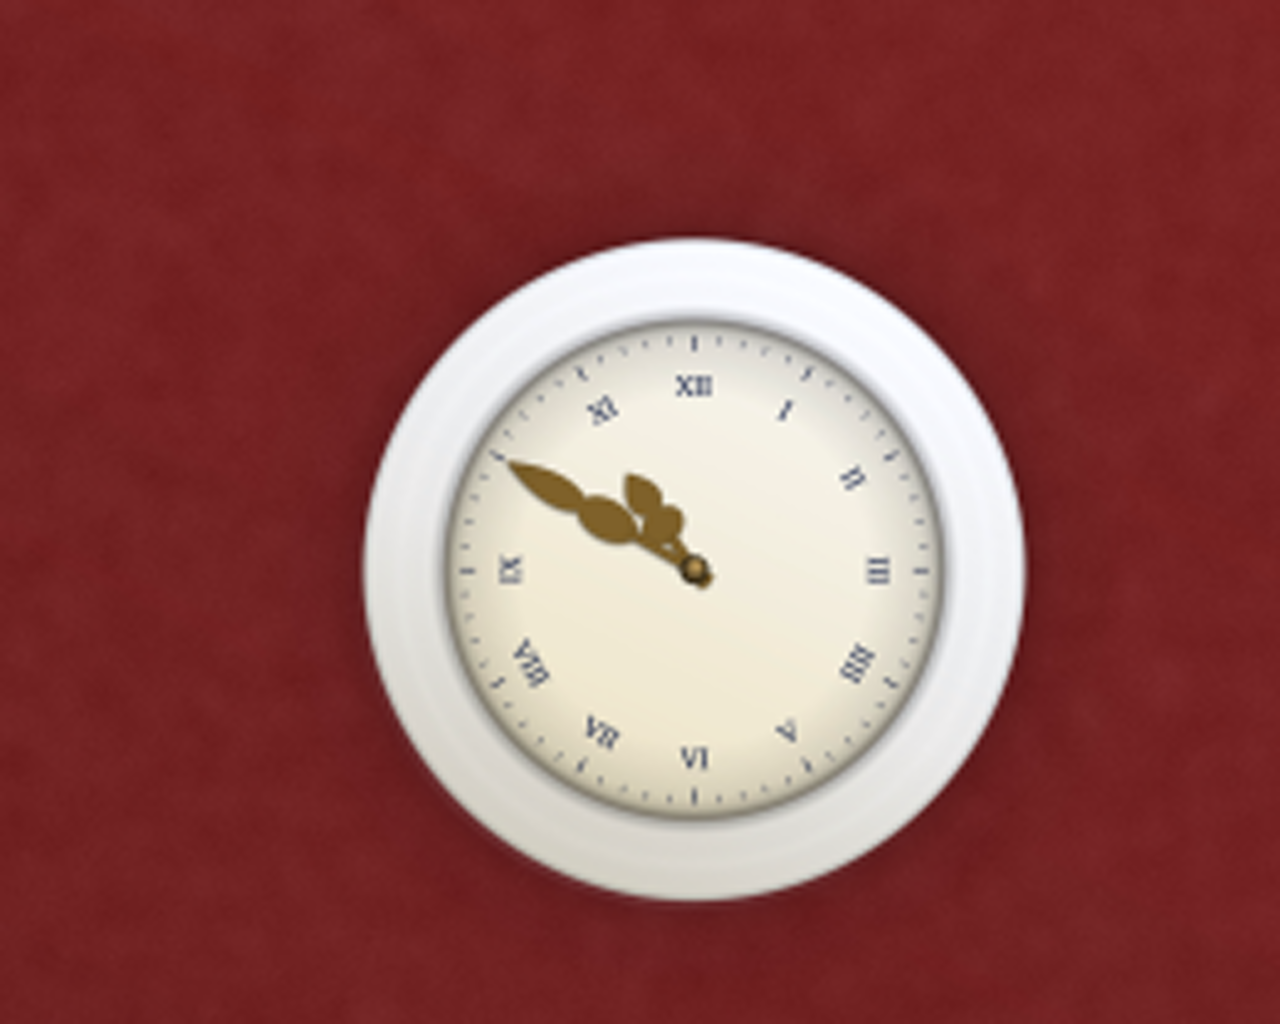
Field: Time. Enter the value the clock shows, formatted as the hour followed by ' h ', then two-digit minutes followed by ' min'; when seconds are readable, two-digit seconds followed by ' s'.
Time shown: 10 h 50 min
